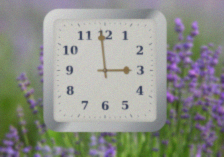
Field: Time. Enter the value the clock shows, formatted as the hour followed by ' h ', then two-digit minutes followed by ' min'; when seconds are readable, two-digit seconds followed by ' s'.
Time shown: 2 h 59 min
